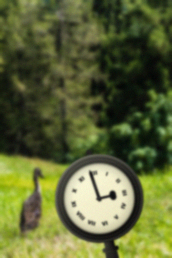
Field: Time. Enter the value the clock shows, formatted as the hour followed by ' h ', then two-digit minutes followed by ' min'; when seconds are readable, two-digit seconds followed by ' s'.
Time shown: 2 h 59 min
